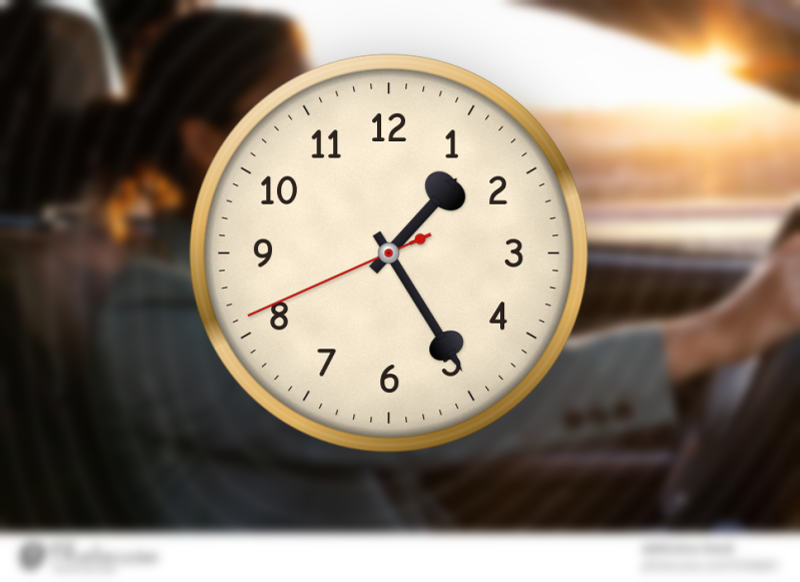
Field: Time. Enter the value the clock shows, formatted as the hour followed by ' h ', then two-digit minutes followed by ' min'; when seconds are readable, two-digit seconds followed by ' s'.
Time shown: 1 h 24 min 41 s
